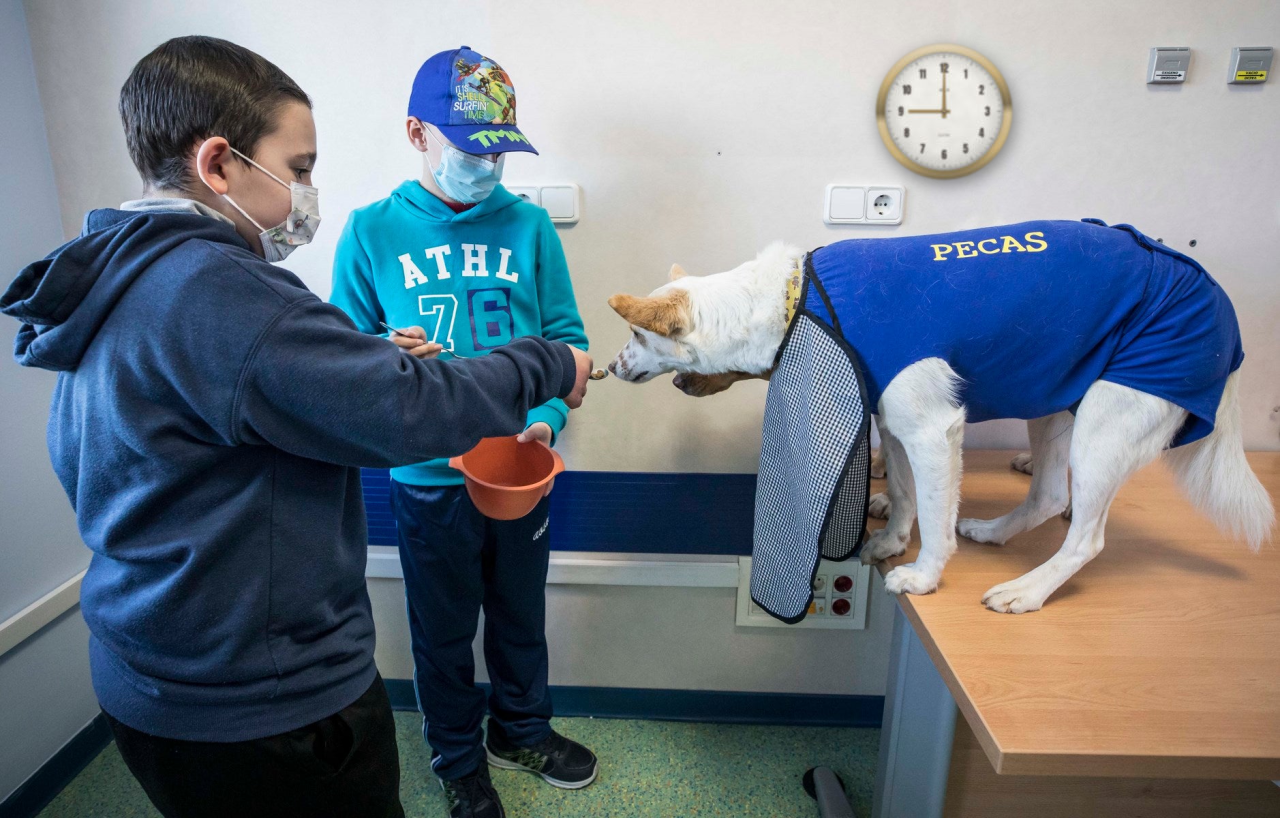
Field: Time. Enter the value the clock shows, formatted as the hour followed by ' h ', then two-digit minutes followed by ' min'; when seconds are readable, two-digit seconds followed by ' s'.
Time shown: 9 h 00 min
